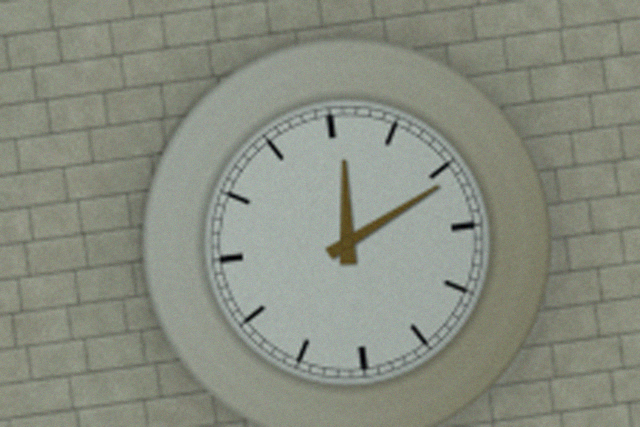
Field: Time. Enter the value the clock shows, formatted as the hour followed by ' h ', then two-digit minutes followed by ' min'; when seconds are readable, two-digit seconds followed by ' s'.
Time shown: 12 h 11 min
